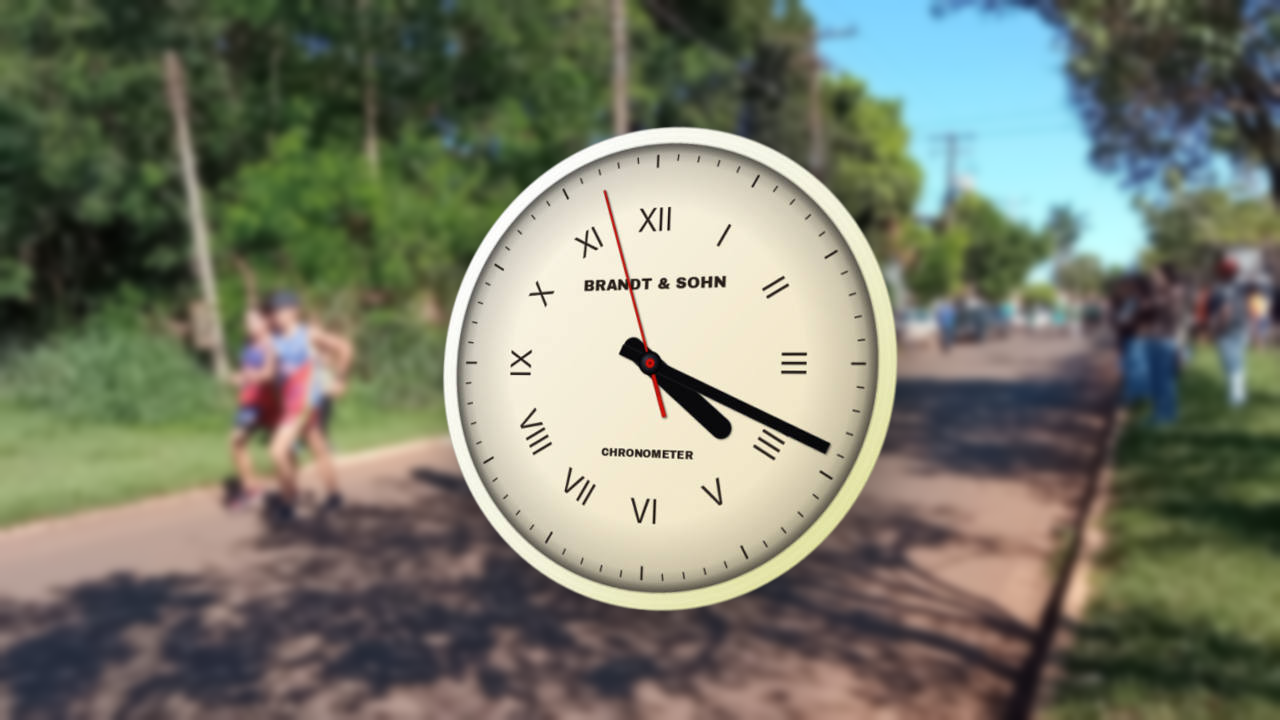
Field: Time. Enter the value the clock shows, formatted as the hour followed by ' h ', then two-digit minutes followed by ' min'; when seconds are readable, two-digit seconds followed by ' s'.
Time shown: 4 h 18 min 57 s
